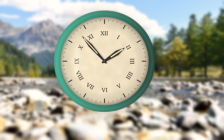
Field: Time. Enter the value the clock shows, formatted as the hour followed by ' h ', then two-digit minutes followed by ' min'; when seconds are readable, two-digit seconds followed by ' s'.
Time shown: 1 h 53 min
